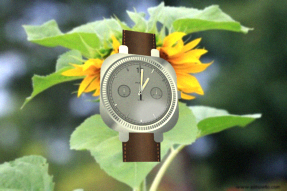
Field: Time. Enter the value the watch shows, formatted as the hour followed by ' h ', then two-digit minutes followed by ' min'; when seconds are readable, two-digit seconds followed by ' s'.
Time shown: 1 h 01 min
